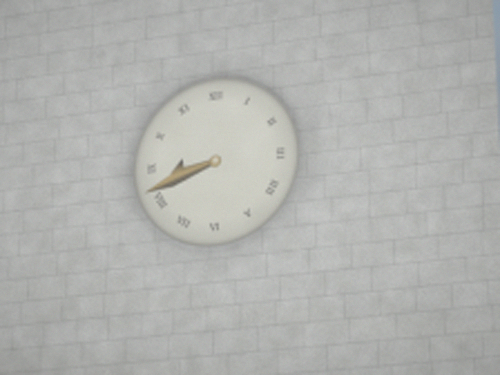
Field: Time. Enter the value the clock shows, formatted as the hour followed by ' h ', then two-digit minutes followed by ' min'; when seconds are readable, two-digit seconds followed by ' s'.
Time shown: 8 h 42 min
